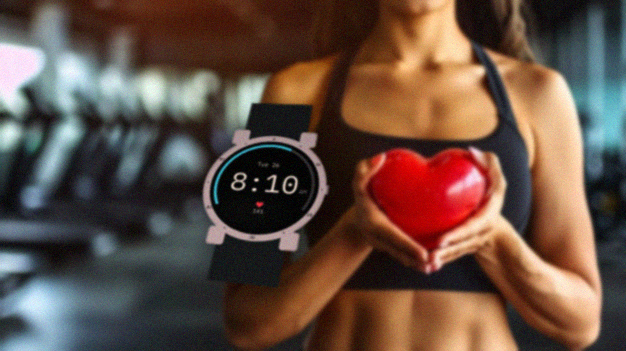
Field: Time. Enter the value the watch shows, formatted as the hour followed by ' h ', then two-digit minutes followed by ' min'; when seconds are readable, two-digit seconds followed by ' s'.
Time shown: 8 h 10 min
